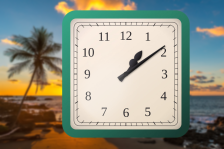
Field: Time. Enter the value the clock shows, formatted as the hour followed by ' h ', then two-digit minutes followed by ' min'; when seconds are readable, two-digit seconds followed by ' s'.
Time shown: 1 h 09 min
